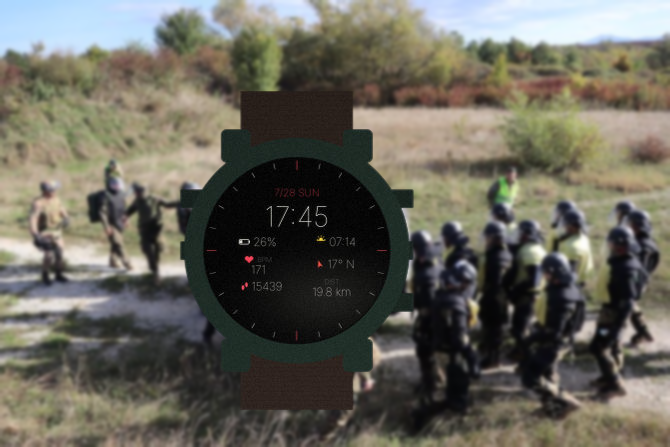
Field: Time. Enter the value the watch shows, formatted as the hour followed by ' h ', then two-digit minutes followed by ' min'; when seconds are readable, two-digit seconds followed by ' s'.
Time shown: 17 h 45 min
